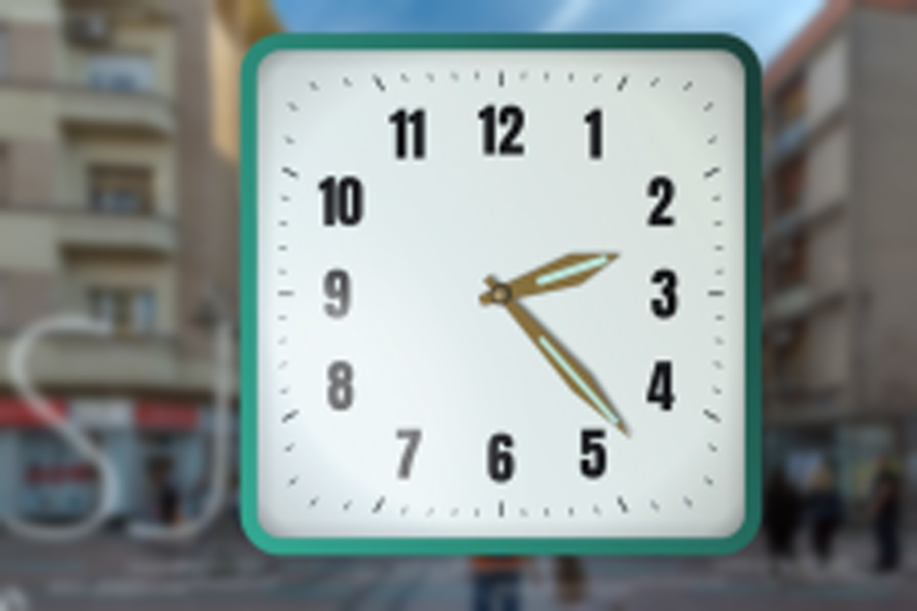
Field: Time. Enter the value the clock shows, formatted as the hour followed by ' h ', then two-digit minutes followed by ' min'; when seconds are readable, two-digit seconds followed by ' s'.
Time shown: 2 h 23 min
